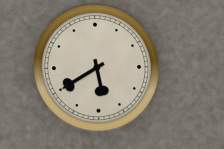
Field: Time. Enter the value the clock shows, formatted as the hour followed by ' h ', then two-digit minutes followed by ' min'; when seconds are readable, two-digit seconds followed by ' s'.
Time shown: 5 h 40 min
